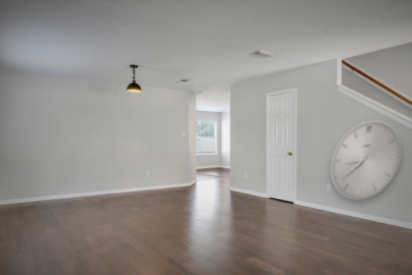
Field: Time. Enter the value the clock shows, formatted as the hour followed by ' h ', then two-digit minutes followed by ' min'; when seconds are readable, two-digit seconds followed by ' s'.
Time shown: 8 h 38 min
